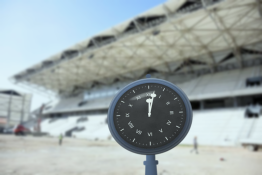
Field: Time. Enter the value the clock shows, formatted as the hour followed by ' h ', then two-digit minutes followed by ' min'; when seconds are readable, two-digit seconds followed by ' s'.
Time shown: 12 h 02 min
